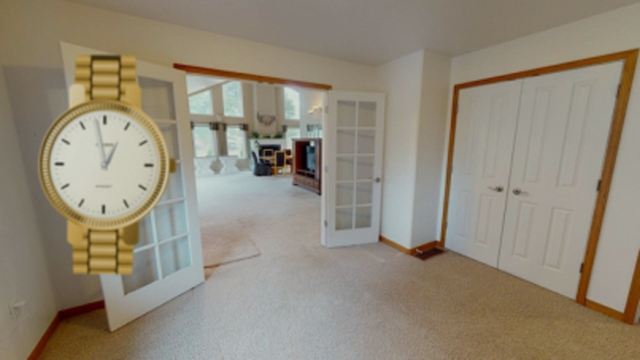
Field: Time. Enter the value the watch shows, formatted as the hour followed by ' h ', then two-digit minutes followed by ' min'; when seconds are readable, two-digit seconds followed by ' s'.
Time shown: 12 h 58 min
